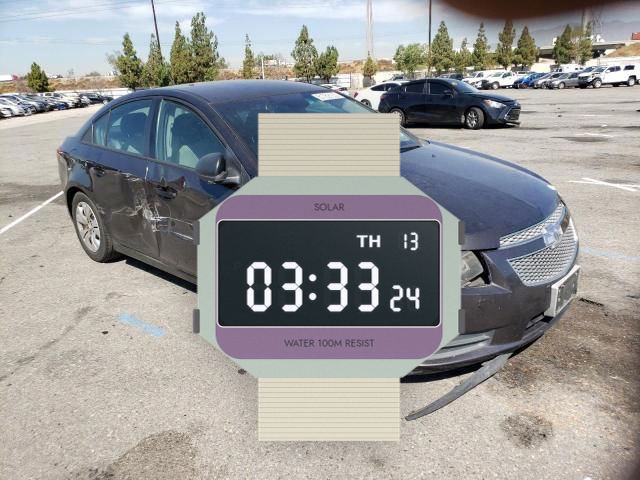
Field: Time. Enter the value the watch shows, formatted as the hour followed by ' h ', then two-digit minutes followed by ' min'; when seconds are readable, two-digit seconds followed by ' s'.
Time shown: 3 h 33 min 24 s
